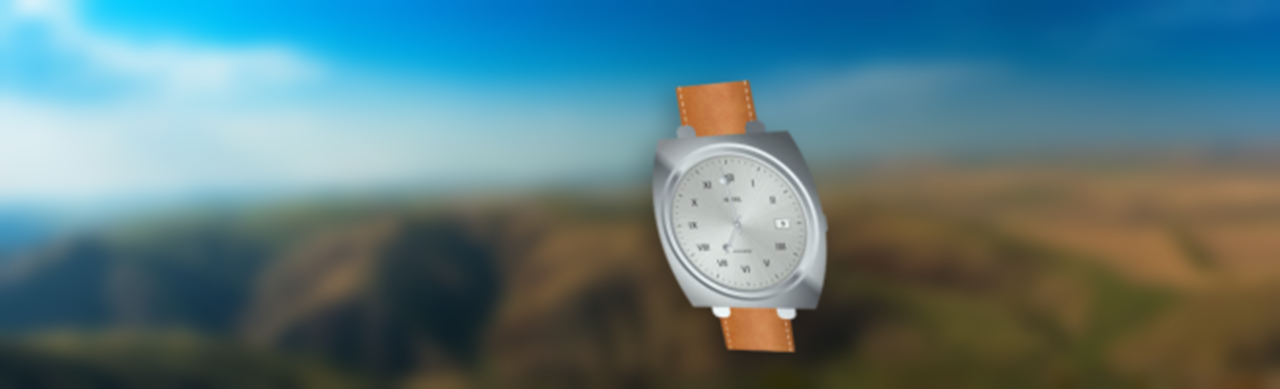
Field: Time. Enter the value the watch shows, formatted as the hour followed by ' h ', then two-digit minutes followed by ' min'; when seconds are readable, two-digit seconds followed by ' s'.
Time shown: 6 h 59 min
